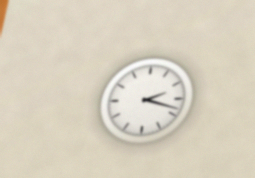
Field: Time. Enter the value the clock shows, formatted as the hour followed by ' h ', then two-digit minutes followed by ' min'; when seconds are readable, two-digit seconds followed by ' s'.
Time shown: 2 h 18 min
